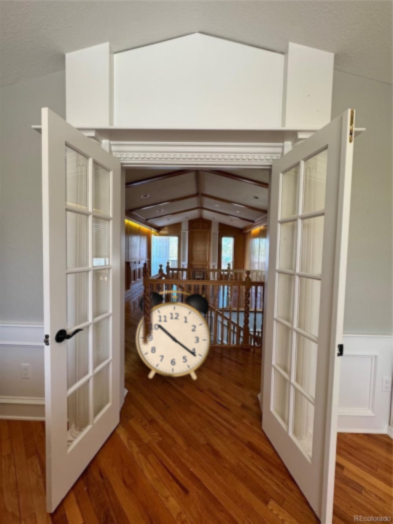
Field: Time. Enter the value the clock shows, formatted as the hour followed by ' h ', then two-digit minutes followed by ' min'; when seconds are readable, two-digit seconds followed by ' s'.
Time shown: 10 h 21 min
